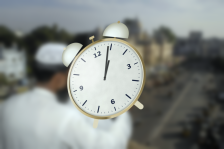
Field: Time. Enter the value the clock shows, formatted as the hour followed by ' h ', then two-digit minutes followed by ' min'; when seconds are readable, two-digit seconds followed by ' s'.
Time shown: 1 h 04 min
